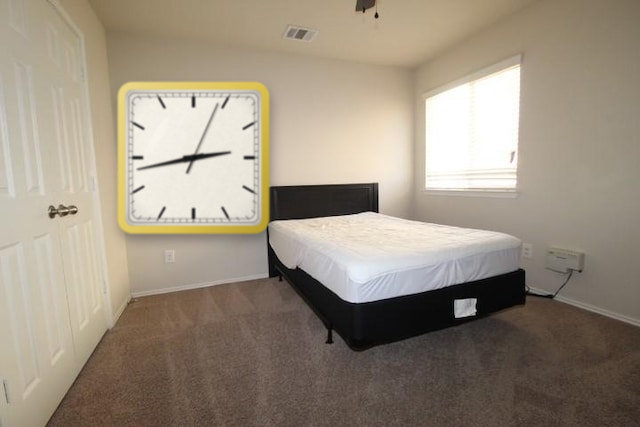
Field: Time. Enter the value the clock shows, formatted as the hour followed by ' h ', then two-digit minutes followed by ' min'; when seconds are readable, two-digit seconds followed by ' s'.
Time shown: 2 h 43 min 04 s
